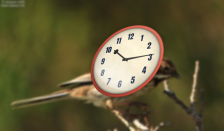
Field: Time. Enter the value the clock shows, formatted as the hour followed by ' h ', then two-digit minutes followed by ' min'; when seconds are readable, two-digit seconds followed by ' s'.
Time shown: 10 h 14 min
